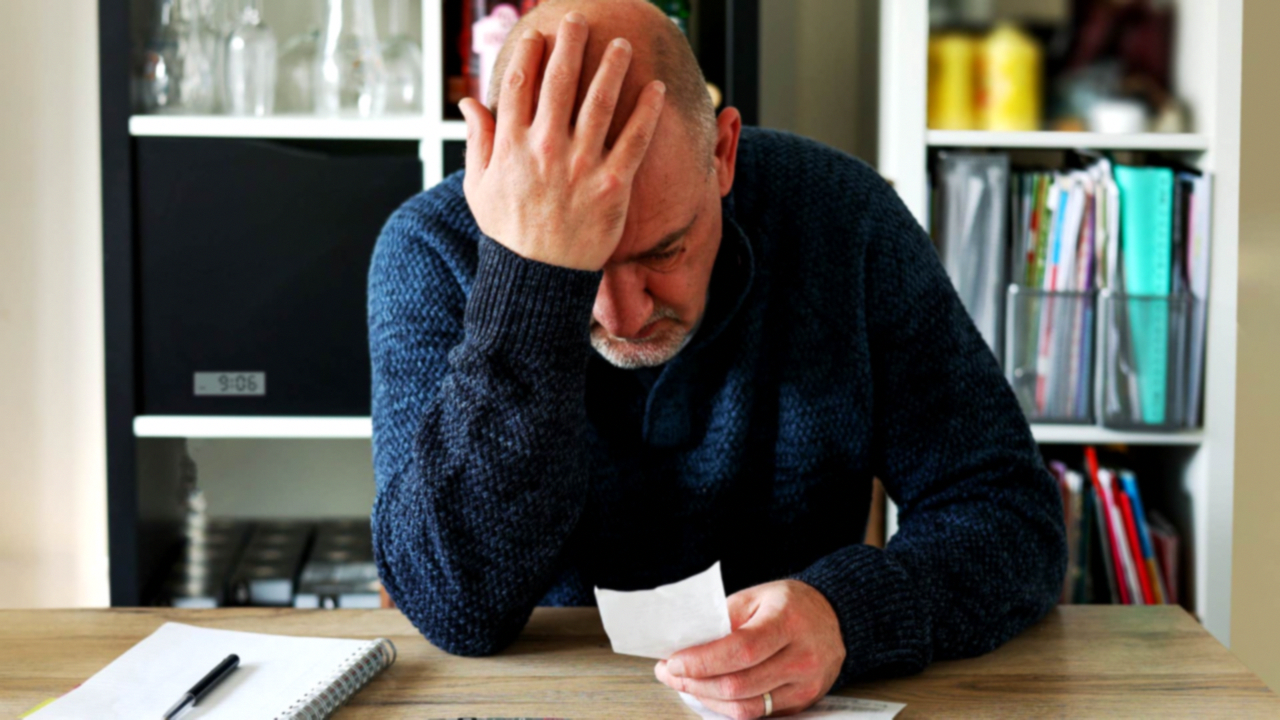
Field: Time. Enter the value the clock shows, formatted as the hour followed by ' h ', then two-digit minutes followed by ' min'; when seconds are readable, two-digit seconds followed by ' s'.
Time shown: 9 h 06 min
